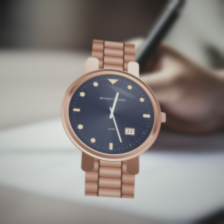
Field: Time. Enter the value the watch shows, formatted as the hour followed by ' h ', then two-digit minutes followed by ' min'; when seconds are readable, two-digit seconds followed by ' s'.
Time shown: 12 h 27 min
